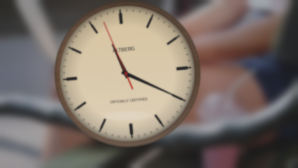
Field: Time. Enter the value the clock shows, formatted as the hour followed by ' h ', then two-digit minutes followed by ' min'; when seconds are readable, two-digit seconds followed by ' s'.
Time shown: 11 h 19 min 57 s
